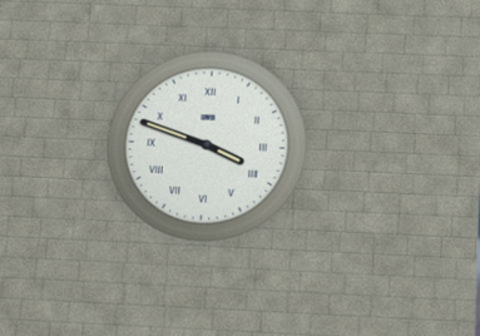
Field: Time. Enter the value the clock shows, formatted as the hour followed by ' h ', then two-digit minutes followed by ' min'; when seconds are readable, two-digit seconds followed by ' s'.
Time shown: 3 h 48 min
